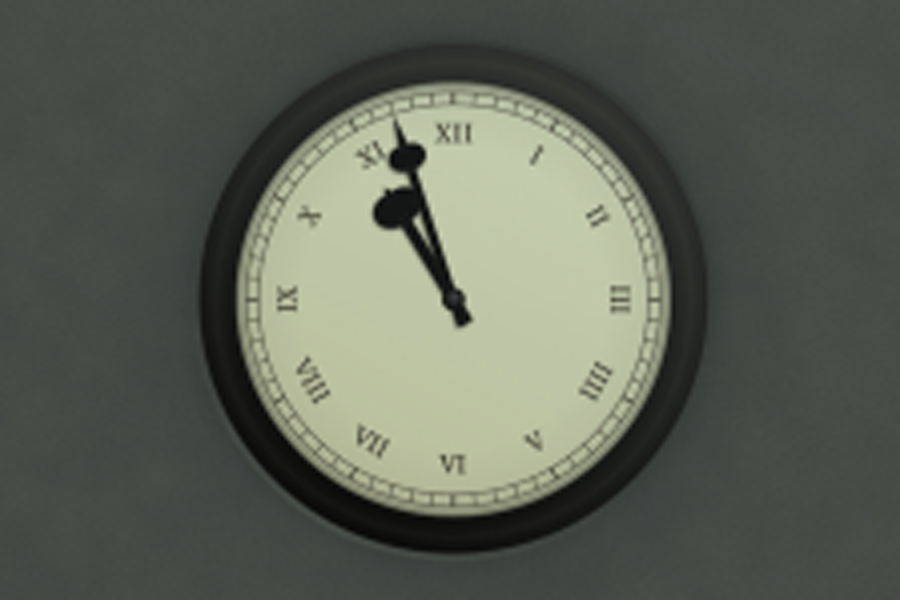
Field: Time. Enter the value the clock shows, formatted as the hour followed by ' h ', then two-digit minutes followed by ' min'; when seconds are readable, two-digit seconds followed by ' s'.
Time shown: 10 h 57 min
